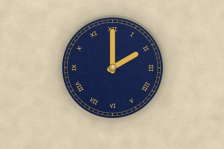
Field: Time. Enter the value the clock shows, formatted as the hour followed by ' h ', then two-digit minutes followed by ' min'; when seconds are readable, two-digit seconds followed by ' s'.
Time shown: 2 h 00 min
